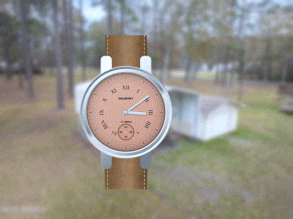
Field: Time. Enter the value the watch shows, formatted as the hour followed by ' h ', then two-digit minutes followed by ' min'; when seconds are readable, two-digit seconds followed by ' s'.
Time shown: 3 h 09 min
